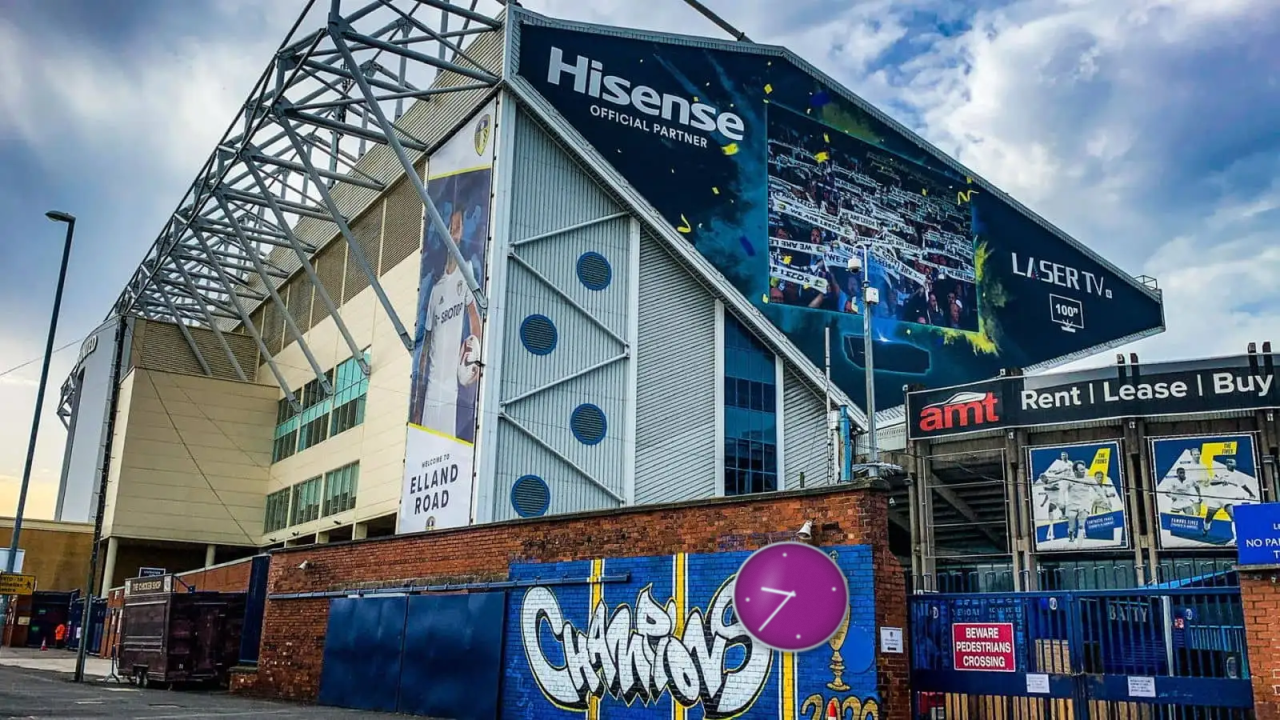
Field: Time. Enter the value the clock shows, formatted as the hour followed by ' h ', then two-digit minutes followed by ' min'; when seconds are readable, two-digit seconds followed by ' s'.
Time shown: 9 h 38 min
